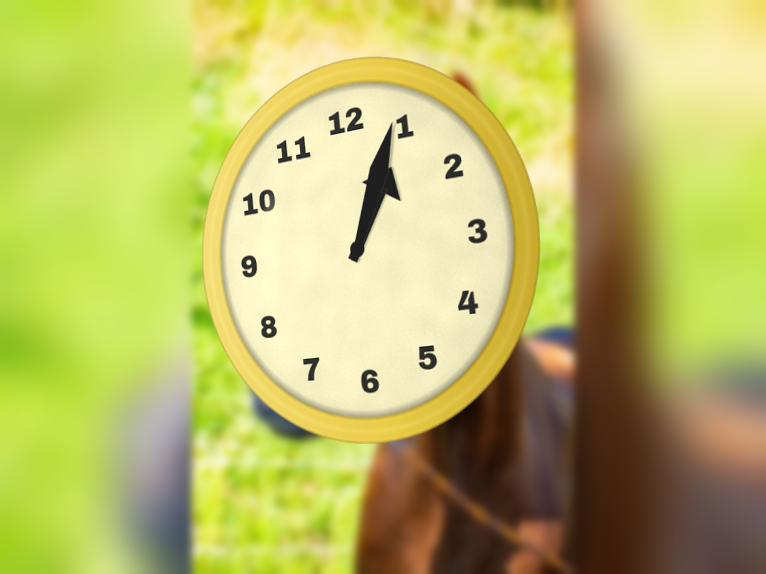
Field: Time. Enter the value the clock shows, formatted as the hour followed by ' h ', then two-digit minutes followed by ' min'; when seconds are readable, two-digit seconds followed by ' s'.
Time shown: 1 h 04 min
